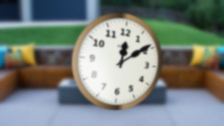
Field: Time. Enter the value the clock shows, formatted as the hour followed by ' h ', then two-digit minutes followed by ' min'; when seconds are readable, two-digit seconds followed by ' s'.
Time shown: 12 h 09 min
